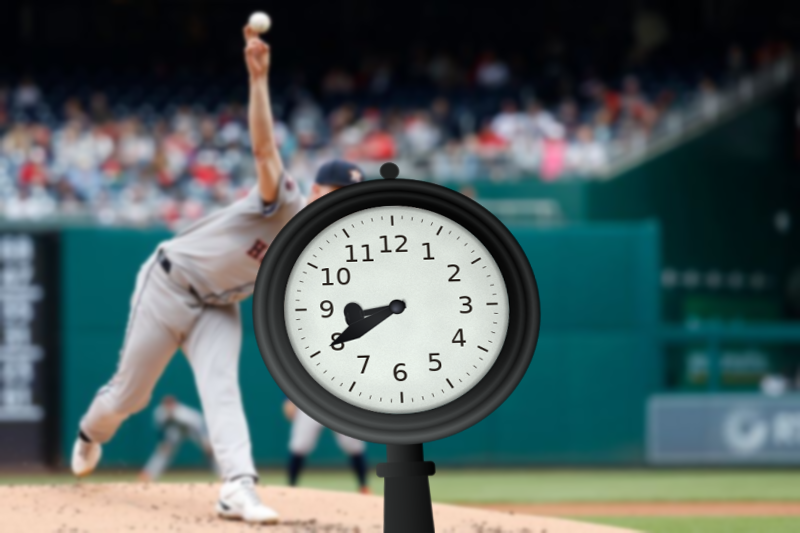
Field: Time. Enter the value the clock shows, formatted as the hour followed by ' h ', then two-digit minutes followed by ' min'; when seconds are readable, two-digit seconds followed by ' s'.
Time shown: 8 h 40 min
